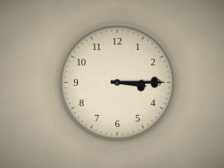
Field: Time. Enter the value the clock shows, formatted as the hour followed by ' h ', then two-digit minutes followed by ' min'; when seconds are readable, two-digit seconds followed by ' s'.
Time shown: 3 h 15 min
